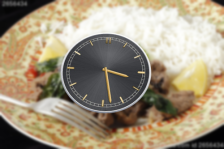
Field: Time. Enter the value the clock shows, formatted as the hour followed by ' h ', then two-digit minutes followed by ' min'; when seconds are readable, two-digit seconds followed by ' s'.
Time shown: 3 h 28 min
